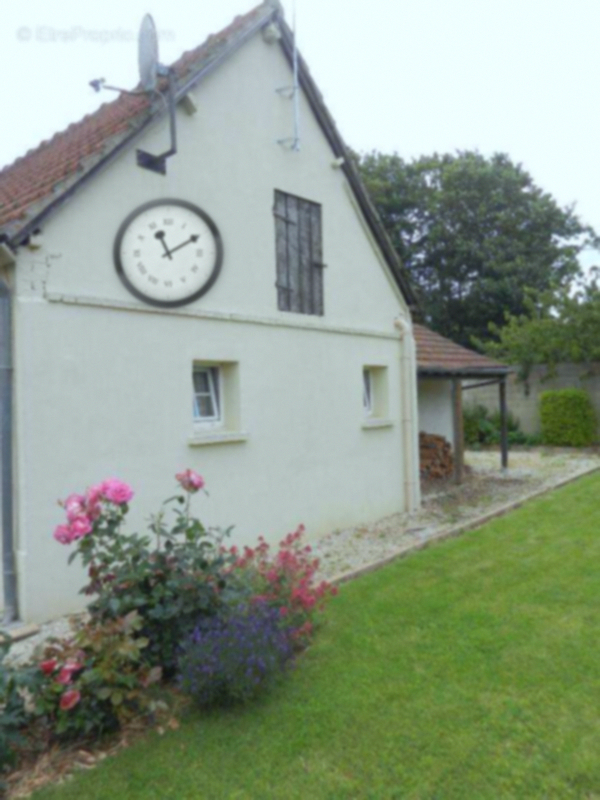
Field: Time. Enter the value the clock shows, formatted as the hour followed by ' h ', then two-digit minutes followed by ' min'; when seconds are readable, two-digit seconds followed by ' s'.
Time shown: 11 h 10 min
